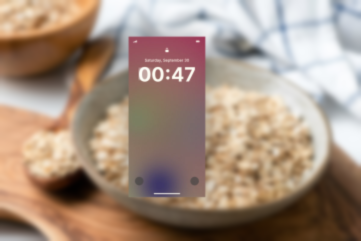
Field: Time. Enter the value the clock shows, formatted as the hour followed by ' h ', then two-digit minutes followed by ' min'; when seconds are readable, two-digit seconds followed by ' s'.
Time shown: 0 h 47 min
